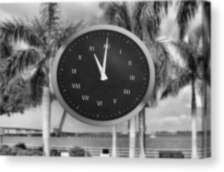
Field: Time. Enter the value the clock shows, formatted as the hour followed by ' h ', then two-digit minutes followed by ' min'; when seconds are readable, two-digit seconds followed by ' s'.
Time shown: 11 h 00 min
